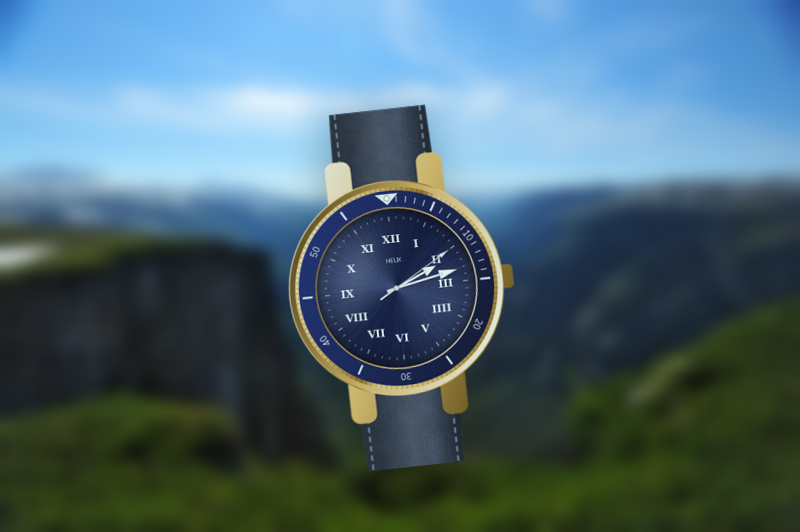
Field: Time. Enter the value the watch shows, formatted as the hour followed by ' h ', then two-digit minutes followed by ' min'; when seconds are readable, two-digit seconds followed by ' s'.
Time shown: 2 h 13 min 10 s
